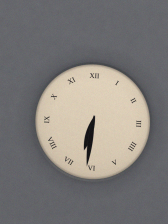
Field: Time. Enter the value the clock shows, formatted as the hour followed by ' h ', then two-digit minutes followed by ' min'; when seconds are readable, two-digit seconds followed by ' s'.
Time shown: 6 h 31 min
